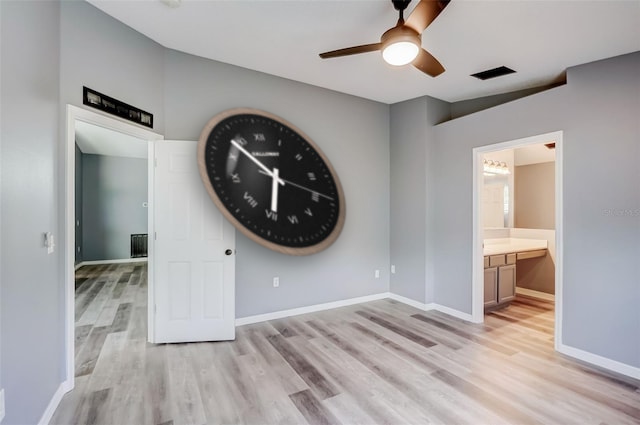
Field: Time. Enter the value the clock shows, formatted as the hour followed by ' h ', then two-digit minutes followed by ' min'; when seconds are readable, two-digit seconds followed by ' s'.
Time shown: 6 h 53 min 19 s
